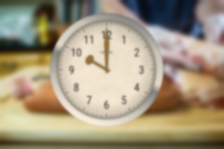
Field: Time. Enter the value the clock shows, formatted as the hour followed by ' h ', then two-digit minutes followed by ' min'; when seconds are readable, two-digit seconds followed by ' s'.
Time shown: 10 h 00 min
